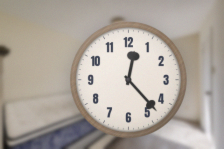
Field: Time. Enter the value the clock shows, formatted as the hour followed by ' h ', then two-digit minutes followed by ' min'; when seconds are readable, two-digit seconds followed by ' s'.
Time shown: 12 h 23 min
